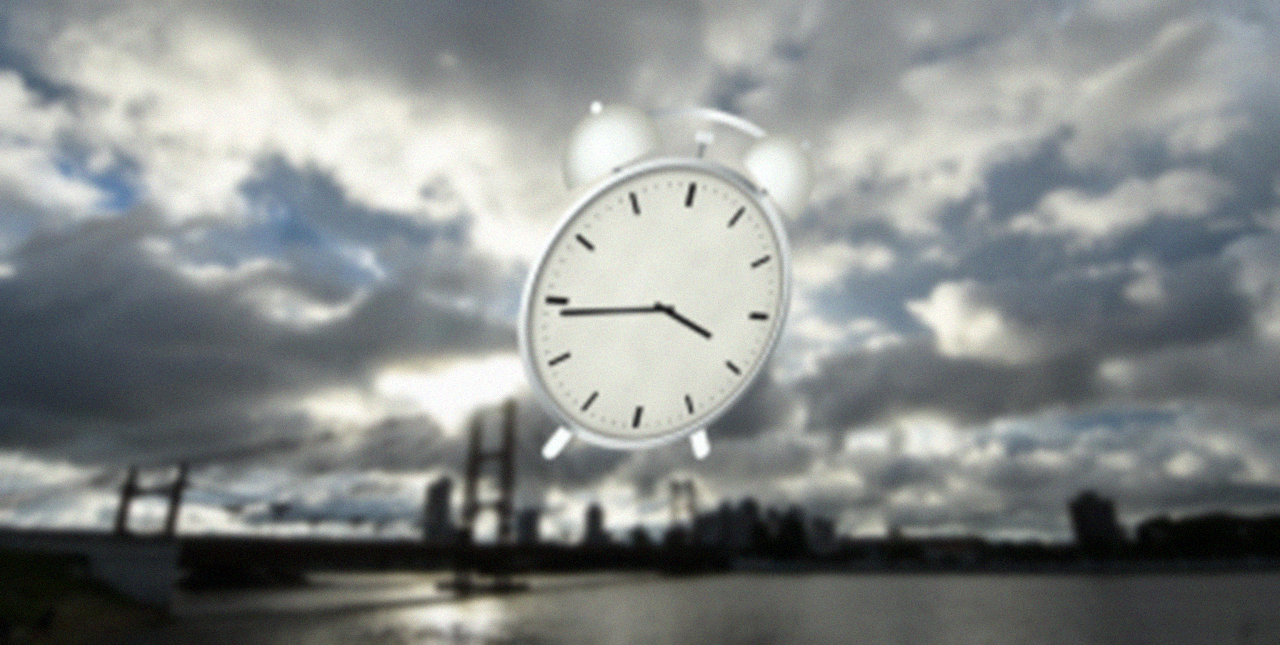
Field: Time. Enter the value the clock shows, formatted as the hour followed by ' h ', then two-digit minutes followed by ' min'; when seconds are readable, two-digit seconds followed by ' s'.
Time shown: 3 h 44 min
